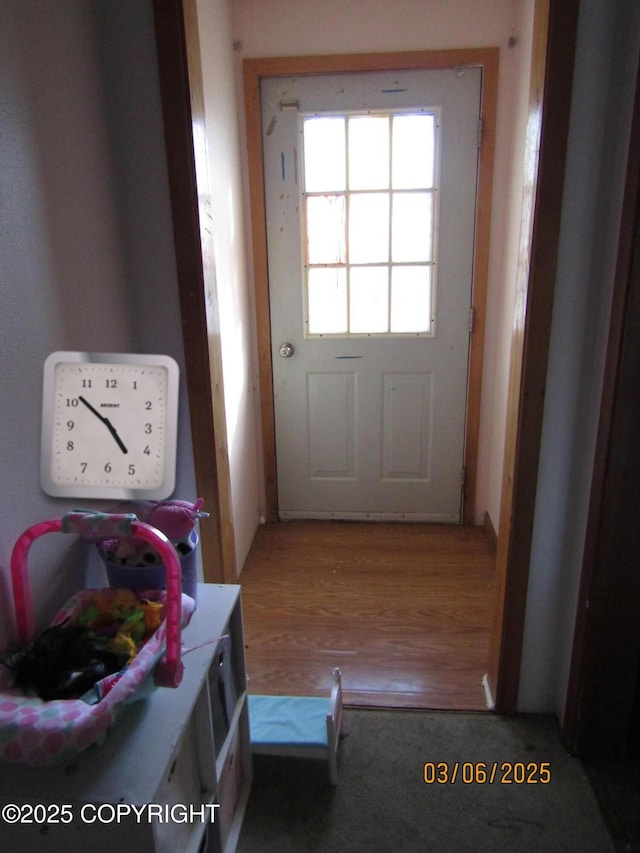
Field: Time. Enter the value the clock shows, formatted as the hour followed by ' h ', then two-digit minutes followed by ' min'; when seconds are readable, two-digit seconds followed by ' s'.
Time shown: 4 h 52 min
